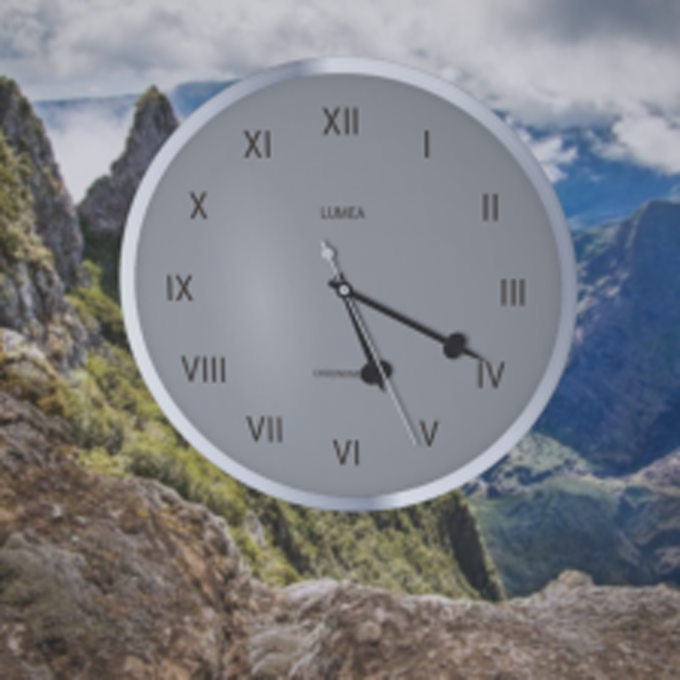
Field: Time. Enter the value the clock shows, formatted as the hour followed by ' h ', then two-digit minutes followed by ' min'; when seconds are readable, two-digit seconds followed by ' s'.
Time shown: 5 h 19 min 26 s
